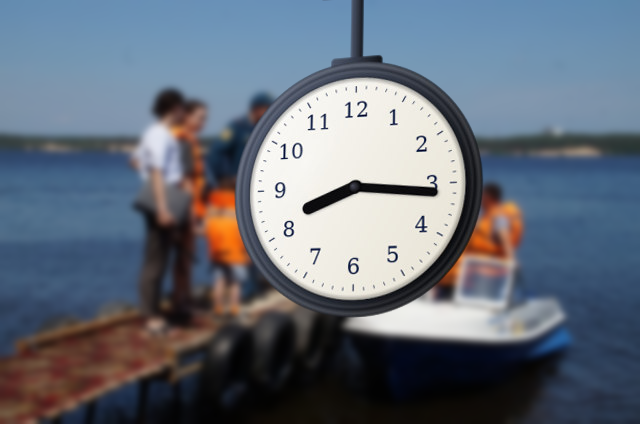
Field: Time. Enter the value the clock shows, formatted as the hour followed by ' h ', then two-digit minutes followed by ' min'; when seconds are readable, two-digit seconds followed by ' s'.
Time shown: 8 h 16 min
